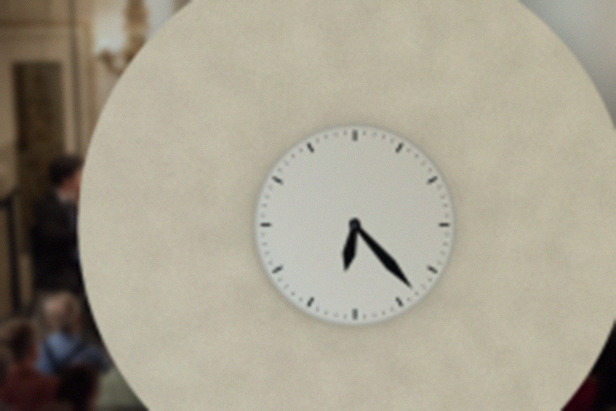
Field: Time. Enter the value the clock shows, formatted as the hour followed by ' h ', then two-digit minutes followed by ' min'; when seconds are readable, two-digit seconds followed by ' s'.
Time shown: 6 h 23 min
